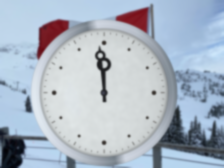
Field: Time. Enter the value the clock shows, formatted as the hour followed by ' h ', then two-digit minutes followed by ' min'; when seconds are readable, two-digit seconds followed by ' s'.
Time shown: 11 h 59 min
